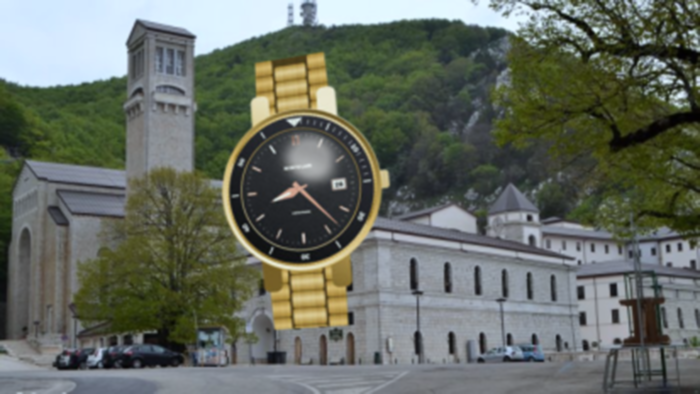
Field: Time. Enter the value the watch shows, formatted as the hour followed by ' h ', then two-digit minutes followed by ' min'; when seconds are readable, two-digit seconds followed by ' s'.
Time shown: 8 h 23 min
